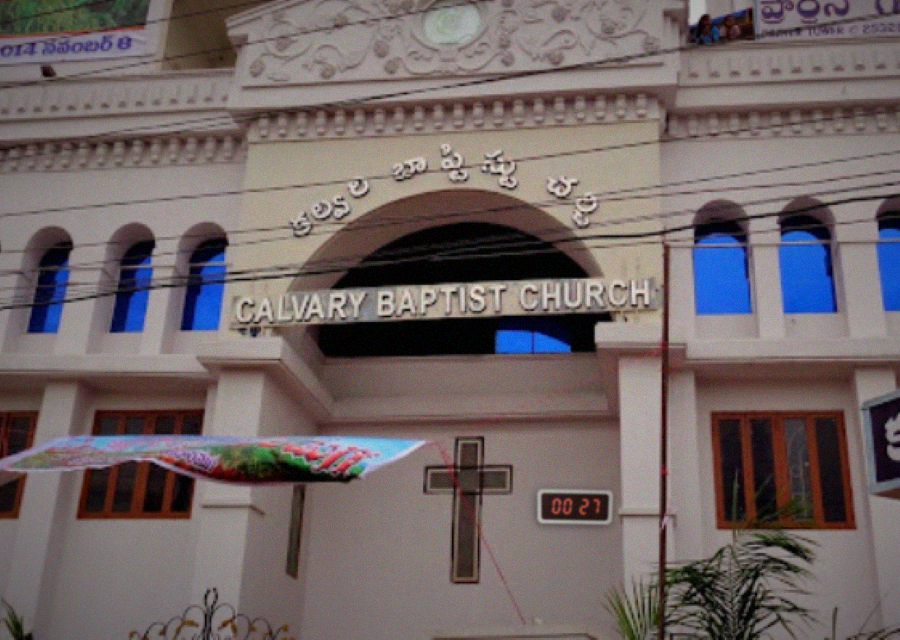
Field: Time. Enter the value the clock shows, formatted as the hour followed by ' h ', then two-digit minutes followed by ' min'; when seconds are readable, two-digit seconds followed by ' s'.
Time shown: 0 h 27 min
